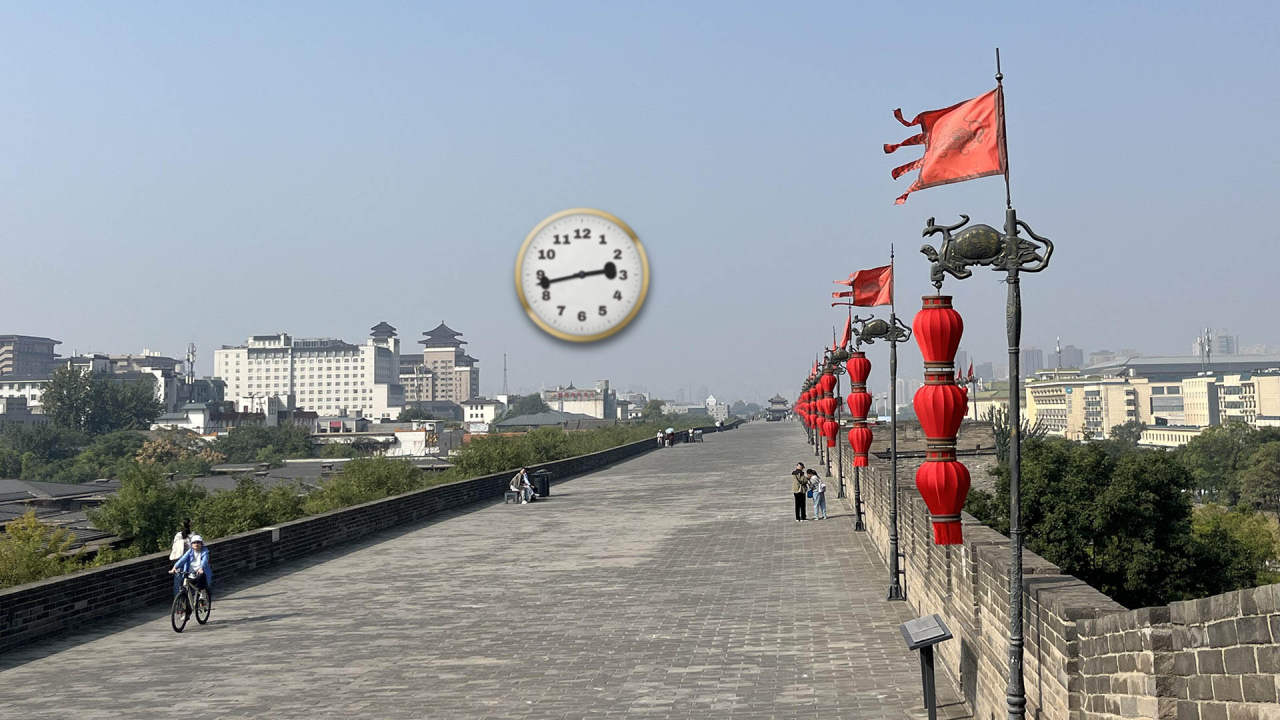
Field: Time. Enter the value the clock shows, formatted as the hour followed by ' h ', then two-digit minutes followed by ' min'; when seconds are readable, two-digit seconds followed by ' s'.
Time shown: 2 h 43 min
